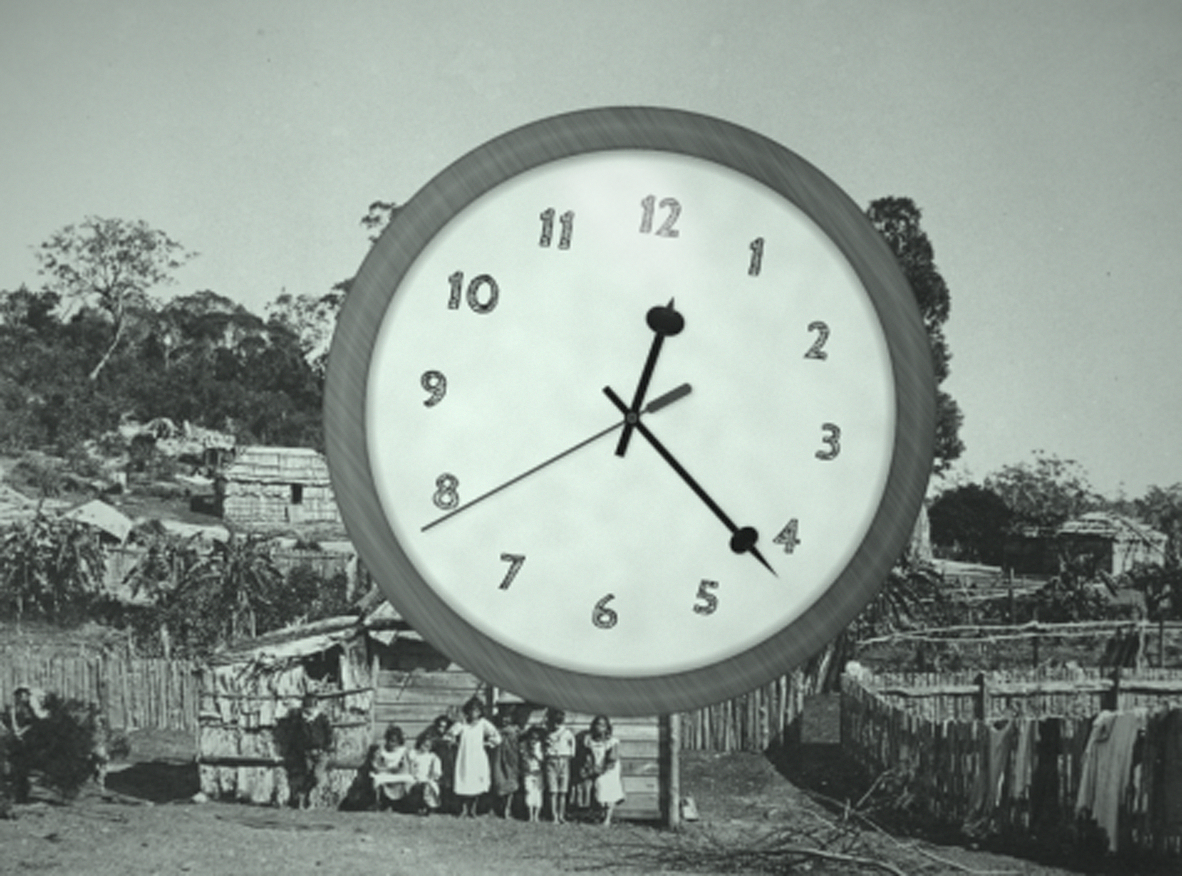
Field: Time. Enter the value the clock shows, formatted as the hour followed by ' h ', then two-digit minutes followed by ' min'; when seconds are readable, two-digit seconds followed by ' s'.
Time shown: 12 h 21 min 39 s
